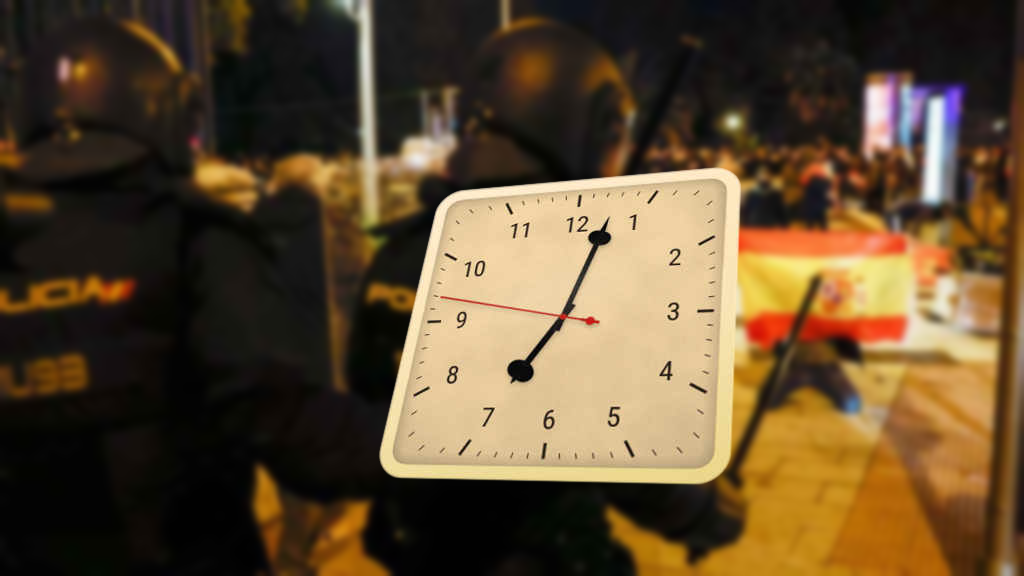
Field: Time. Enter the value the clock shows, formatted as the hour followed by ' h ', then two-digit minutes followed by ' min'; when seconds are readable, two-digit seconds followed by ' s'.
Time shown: 7 h 02 min 47 s
